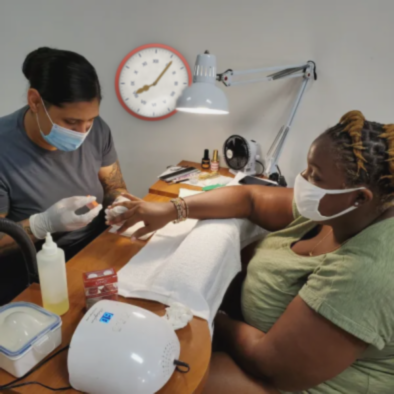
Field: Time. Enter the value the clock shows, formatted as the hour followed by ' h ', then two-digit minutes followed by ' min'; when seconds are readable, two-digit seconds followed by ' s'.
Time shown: 8 h 06 min
